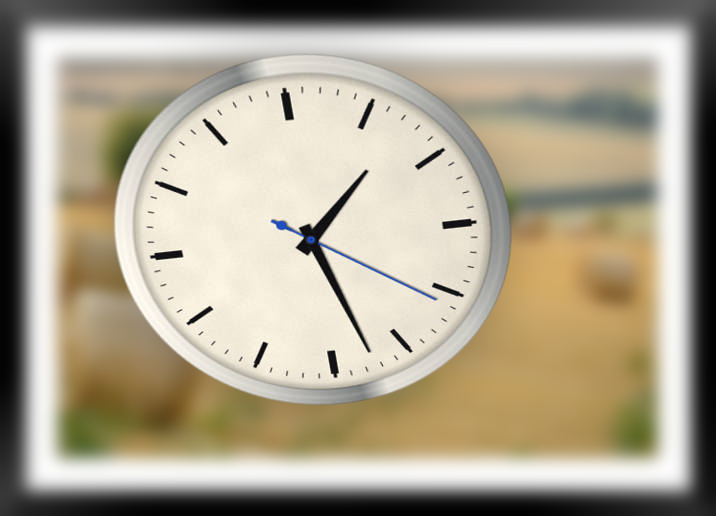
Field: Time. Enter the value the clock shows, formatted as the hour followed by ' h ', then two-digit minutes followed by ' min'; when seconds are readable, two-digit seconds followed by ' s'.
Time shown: 1 h 27 min 21 s
